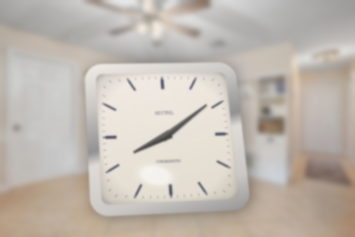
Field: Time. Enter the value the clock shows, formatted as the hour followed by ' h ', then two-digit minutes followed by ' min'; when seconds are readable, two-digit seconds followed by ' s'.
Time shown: 8 h 09 min
